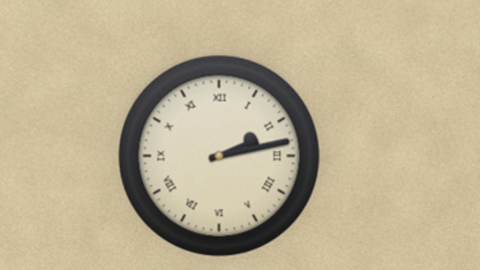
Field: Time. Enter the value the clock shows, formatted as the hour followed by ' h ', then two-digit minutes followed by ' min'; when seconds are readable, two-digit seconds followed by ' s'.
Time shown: 2 h 13 min
